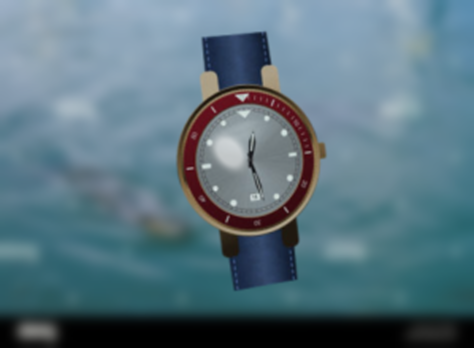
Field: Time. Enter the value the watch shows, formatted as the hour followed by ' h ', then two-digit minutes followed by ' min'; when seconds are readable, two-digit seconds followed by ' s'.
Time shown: 12 h 28 min
